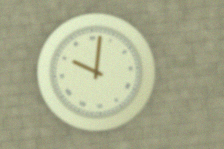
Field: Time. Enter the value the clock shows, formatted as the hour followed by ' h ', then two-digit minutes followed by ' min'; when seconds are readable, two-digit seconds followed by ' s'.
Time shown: 10 h 02 min
